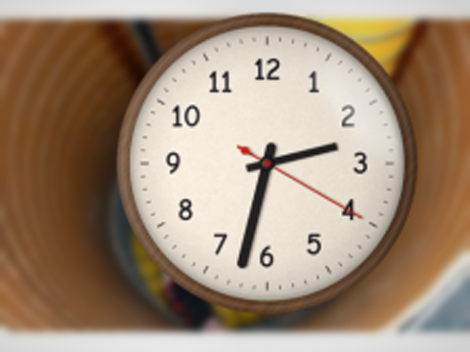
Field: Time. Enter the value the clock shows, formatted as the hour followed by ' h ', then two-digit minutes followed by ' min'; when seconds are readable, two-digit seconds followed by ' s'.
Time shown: 2 h 32 min 20 s
